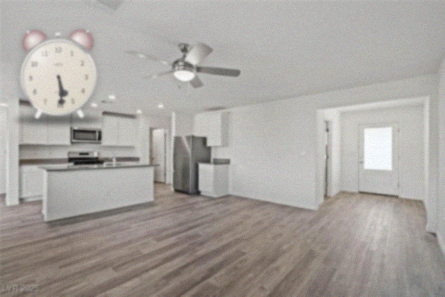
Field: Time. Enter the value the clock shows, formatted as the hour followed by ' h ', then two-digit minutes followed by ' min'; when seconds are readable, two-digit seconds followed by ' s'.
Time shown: 5 h 29 min
